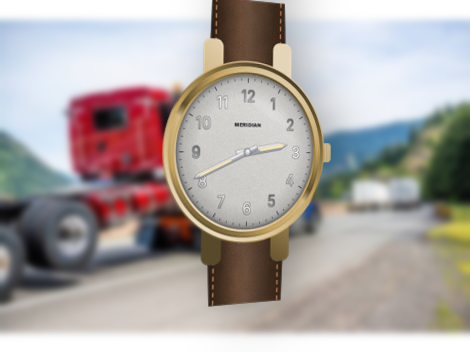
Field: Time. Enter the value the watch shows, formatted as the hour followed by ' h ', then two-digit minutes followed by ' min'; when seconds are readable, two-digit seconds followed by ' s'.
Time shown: 2 h 41 min
